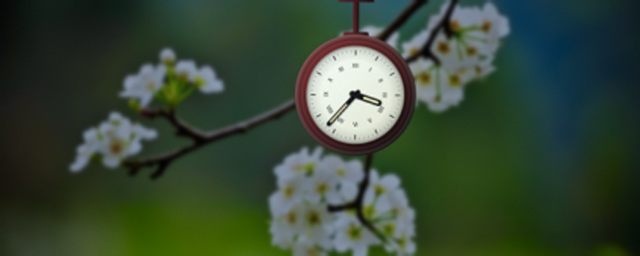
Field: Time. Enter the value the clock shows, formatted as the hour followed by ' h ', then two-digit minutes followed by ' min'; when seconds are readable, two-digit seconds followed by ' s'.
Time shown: 3 h 37 min
